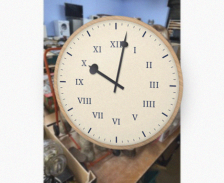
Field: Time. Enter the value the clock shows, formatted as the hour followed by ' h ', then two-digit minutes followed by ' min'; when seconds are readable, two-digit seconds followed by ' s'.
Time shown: 10 h 02 min
